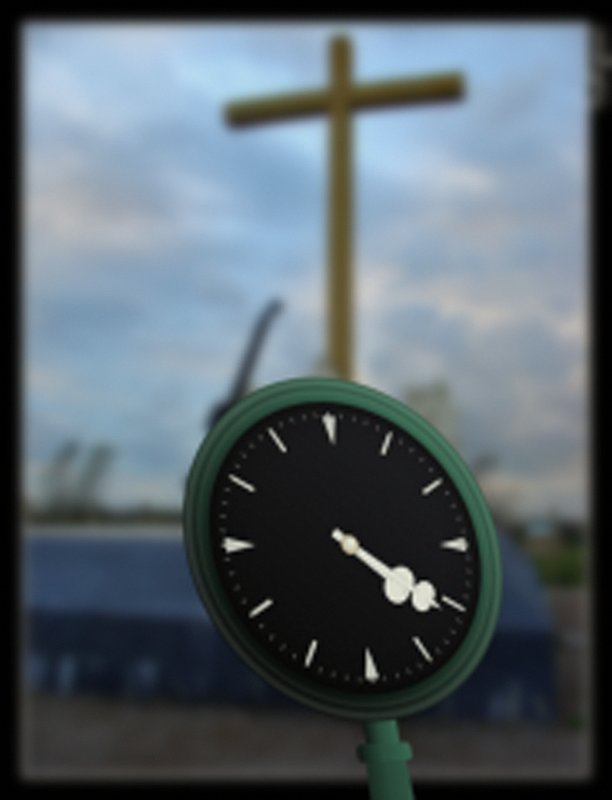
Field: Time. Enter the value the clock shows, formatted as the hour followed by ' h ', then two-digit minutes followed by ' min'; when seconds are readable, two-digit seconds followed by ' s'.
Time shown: 4 h 21 min
